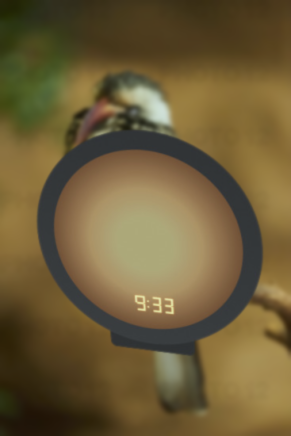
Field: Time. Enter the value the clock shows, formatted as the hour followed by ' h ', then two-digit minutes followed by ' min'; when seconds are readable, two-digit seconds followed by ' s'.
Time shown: 9 h 33 min
